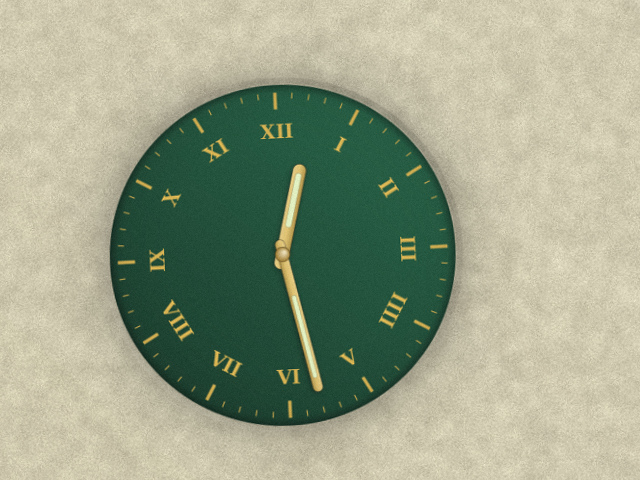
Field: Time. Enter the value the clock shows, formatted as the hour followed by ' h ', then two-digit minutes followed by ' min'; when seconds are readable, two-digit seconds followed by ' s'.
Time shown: 12 h 28 min
